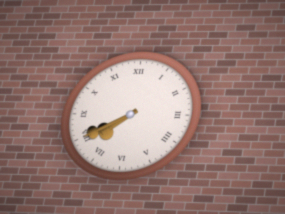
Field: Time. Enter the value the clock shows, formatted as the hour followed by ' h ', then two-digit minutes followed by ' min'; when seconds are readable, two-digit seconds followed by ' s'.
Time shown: 7 h 40 min
